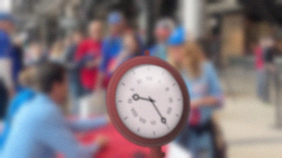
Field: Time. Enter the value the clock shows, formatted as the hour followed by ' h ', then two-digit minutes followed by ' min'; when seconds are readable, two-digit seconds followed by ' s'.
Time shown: 9 h 25 min
